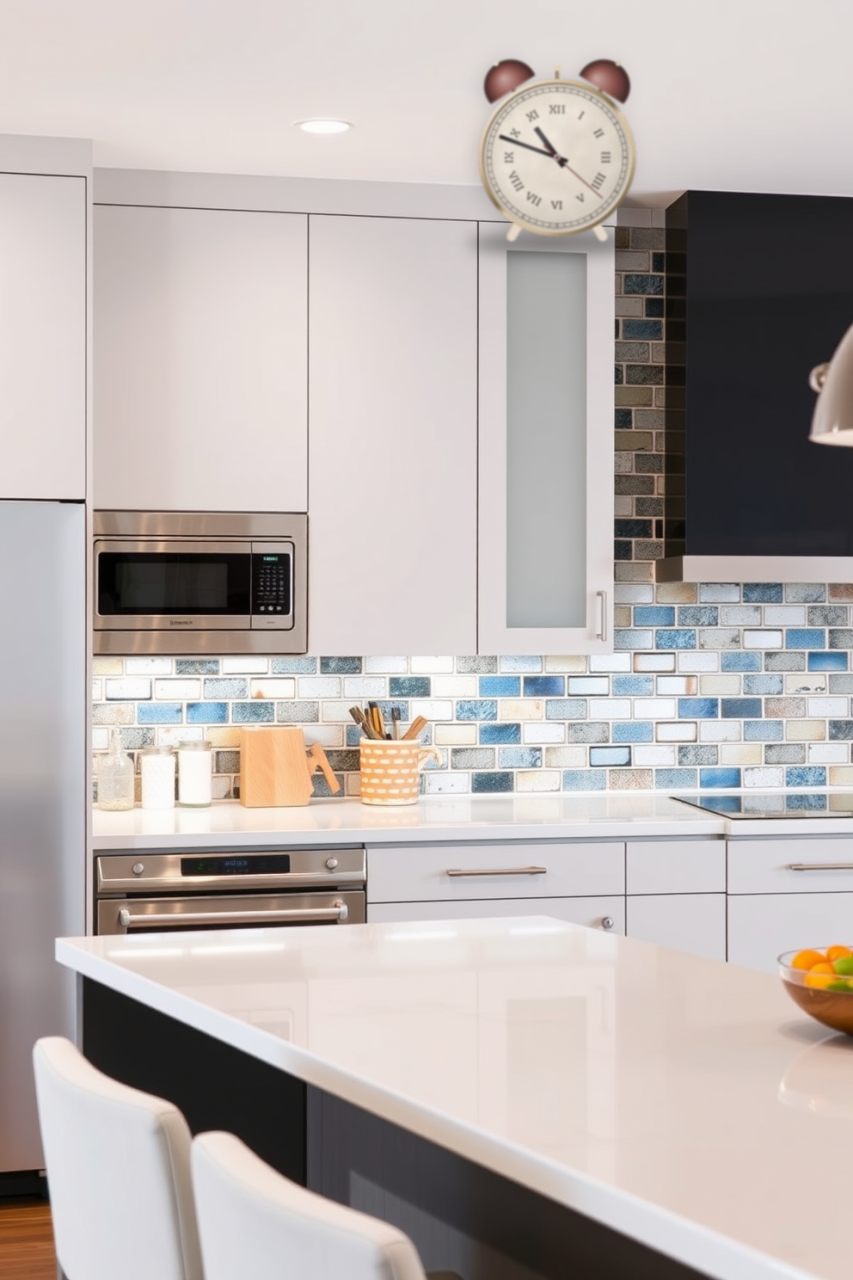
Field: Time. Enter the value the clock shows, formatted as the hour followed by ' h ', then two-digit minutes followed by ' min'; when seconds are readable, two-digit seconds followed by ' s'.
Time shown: 10 h 48 min 22 s
